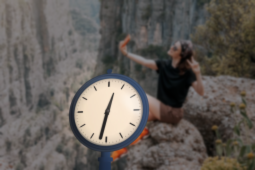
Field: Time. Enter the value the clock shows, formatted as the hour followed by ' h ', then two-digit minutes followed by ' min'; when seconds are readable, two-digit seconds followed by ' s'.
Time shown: 12 h 32 min
